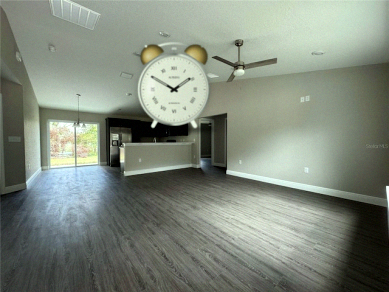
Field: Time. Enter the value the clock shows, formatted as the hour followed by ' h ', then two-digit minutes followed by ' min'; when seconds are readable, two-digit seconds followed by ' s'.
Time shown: 1 h 50 min
